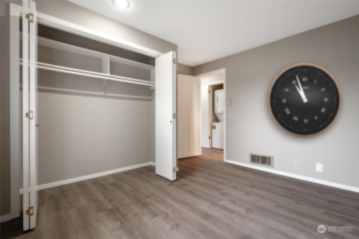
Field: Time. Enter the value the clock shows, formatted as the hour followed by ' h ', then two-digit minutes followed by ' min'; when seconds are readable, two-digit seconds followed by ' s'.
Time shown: 10 h 57 min
